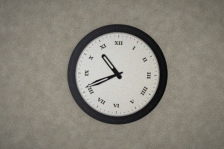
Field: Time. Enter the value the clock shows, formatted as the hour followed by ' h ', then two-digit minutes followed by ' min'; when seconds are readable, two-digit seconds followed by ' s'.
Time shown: 10 h 41 min
